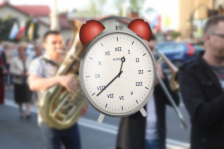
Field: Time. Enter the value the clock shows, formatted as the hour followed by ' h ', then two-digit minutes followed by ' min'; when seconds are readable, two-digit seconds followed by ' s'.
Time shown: 12 h 39 min
